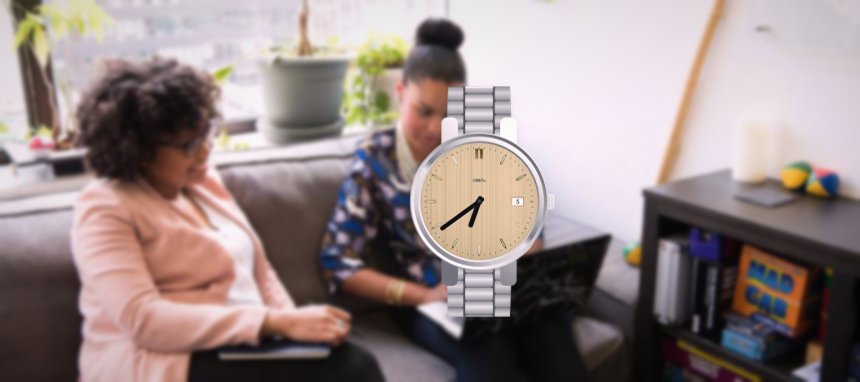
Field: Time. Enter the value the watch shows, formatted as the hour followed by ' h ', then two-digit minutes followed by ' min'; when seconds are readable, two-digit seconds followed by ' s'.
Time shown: 6 h 39 min
